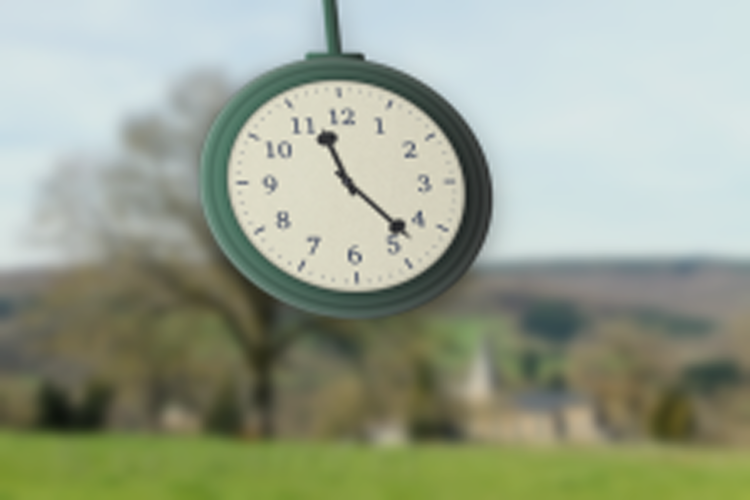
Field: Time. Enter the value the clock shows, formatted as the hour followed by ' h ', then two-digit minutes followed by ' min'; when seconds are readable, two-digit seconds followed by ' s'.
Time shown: 11 h 23 min
